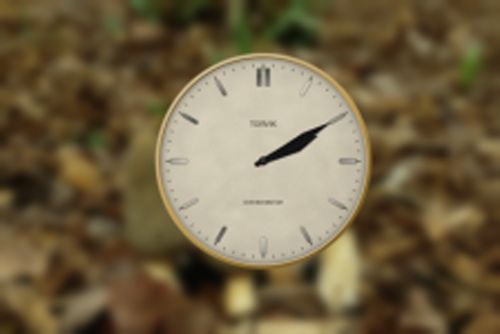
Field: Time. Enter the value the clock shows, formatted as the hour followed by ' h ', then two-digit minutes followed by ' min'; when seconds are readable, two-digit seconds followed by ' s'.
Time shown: 2 h 10 min
